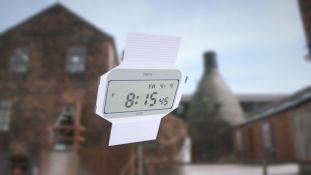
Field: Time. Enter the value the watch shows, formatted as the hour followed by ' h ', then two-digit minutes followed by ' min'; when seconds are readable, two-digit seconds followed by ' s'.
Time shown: 8 h 15 min 45 s
